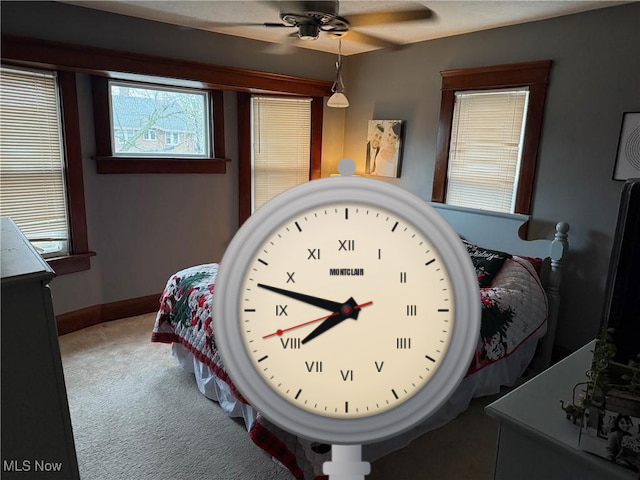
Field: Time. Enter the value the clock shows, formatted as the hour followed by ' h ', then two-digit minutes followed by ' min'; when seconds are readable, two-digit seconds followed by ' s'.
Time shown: 7 h 47 min 42 s
